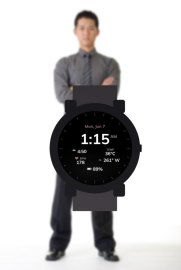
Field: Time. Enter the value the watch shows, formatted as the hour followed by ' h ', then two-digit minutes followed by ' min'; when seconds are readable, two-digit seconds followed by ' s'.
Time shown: 1 h 15 min
